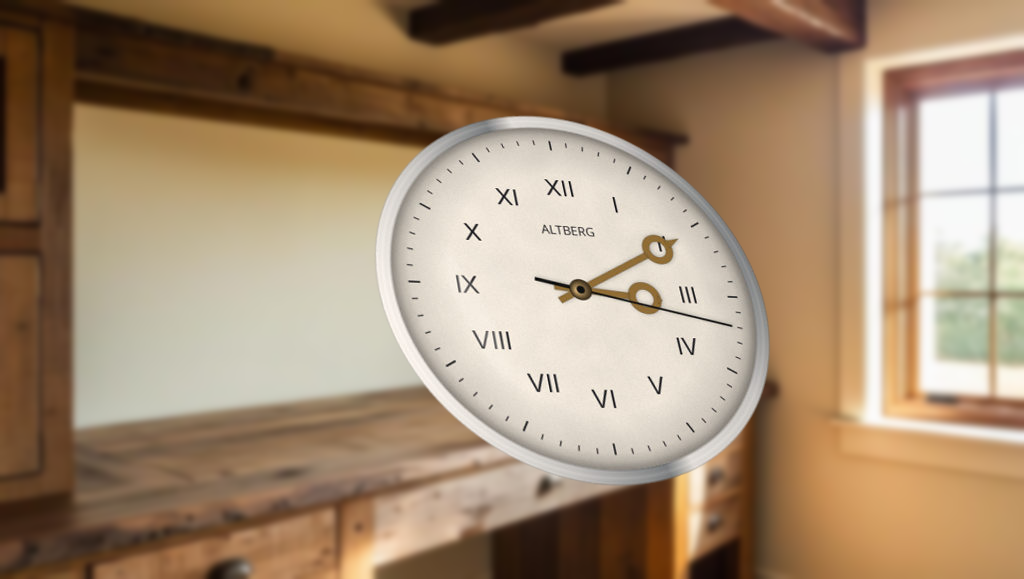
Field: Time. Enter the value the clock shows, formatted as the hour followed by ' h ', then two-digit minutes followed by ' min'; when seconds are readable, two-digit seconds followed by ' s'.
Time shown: 3 h 10 min 17 s
